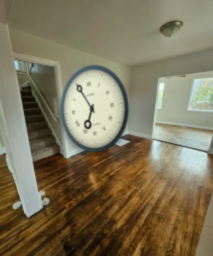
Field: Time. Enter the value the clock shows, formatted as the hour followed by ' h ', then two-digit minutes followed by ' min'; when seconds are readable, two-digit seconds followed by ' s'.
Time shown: 6 h 55 min
